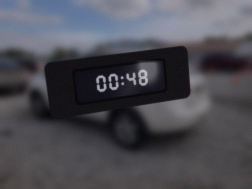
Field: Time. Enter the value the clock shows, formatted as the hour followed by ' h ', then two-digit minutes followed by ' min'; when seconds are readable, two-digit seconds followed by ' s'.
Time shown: 0 h 48 min
